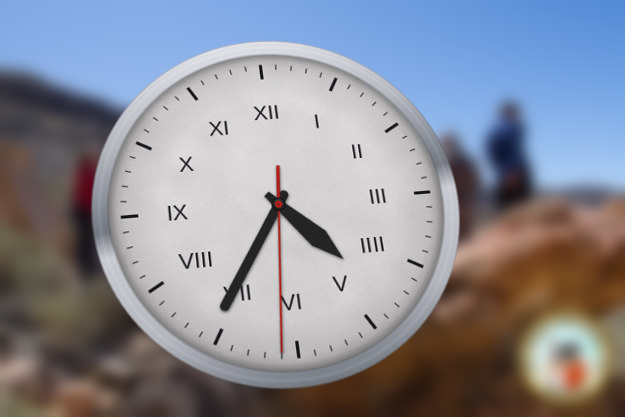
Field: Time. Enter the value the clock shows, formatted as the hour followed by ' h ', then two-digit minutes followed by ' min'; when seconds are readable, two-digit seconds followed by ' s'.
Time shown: 4 h 35 min 31 s
